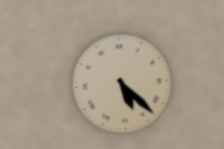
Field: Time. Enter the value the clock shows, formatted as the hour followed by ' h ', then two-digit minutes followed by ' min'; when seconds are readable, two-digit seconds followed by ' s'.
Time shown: 5 h 23 min
